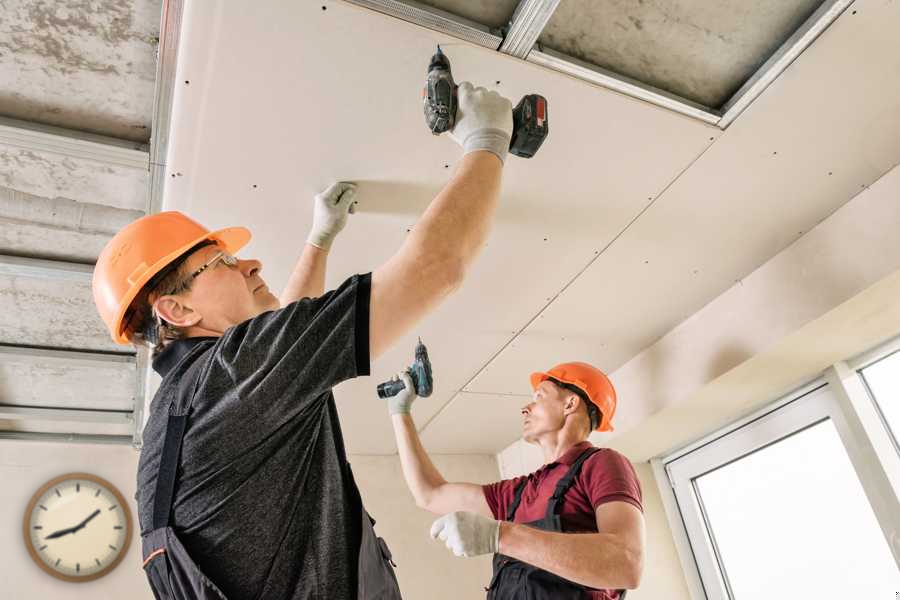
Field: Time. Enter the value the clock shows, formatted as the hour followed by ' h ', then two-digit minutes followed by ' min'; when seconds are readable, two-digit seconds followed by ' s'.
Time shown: 1 h 42 min
